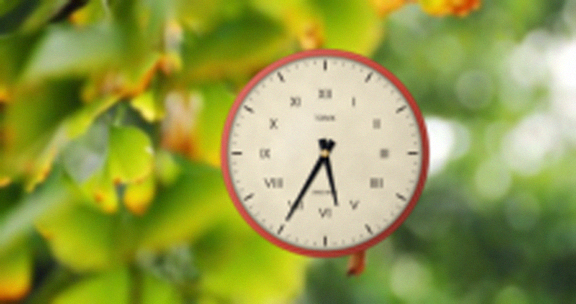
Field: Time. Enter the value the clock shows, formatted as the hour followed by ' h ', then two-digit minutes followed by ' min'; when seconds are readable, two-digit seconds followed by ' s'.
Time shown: 5 h 35 min
